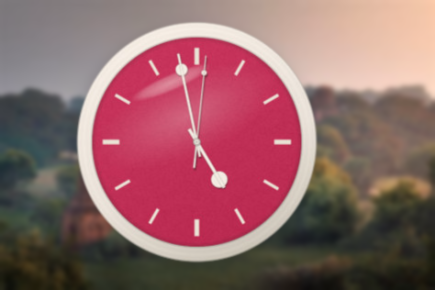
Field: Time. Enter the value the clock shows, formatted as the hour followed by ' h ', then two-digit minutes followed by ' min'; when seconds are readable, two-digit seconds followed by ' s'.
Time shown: 4 h 58 min 01 s
